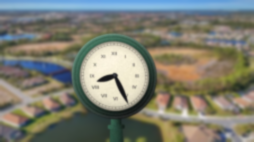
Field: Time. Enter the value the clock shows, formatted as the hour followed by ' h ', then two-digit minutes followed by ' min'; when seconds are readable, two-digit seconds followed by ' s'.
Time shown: 8 h 26 min
